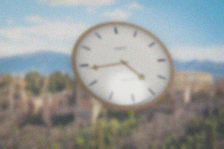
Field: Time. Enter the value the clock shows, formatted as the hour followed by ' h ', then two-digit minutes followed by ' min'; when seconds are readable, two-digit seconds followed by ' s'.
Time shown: 4 h 44 min
